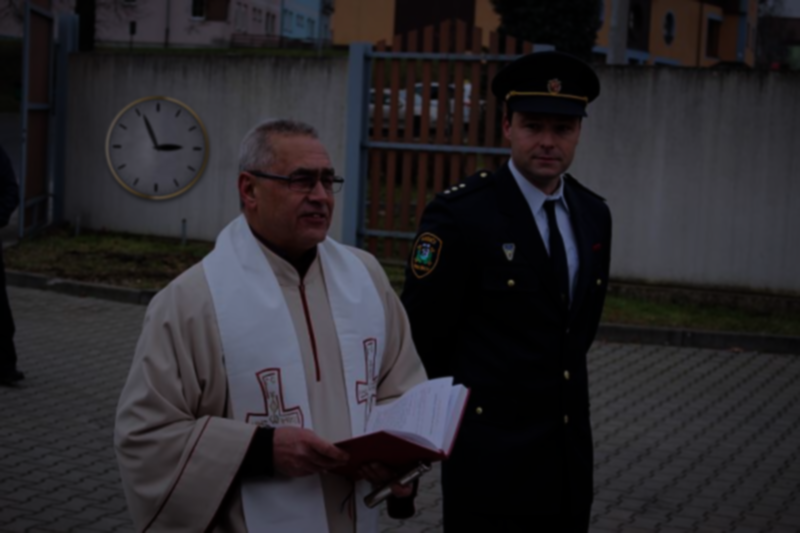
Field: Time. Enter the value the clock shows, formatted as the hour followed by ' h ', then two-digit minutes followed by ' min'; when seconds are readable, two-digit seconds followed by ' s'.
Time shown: 2 h 56 min
